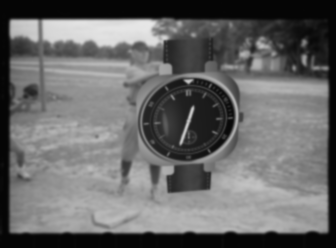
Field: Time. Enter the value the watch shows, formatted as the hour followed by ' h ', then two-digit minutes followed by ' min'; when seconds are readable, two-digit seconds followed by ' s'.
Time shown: 12 h 33 min
